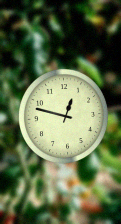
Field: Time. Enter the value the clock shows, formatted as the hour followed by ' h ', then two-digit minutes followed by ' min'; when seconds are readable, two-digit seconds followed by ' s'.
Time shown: 12 h 48 min
